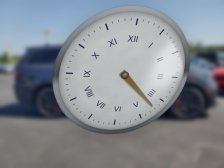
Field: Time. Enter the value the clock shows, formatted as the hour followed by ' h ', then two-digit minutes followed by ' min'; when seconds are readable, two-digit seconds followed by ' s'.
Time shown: 4 h 22 min
